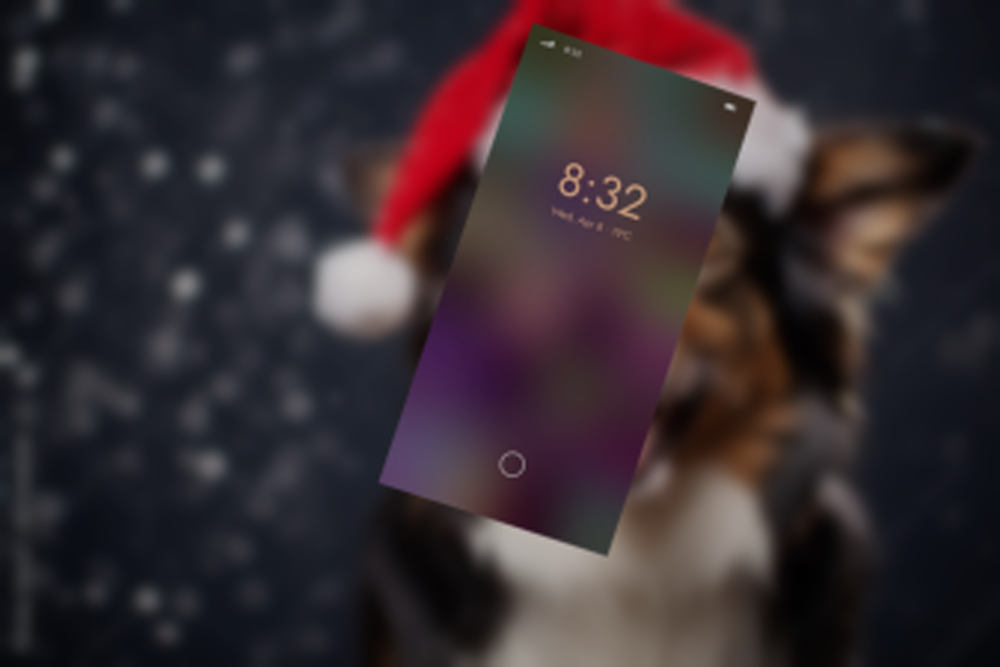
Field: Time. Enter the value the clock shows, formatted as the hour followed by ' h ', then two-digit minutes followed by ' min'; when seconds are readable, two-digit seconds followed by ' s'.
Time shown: 8 h 32 min
